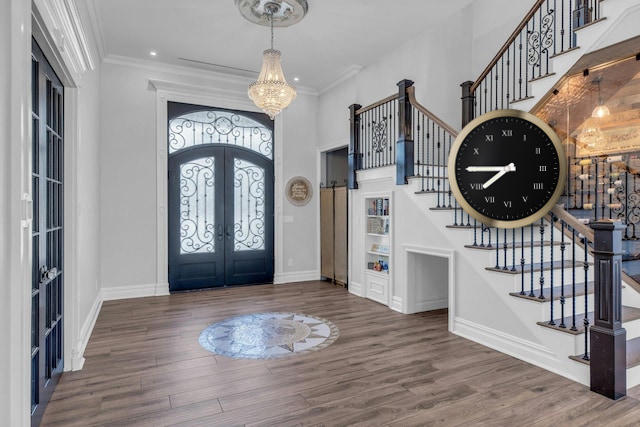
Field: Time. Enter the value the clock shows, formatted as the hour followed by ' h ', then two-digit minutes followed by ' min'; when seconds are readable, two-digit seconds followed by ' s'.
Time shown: 7 h 45 min
